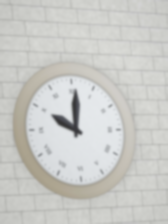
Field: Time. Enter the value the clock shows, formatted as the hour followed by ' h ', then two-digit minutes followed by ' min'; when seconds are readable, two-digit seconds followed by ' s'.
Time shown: 10 h 01 min
